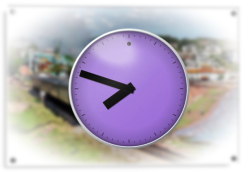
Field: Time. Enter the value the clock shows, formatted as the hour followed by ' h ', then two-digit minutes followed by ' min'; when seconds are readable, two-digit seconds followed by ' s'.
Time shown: 7 h 48 min
